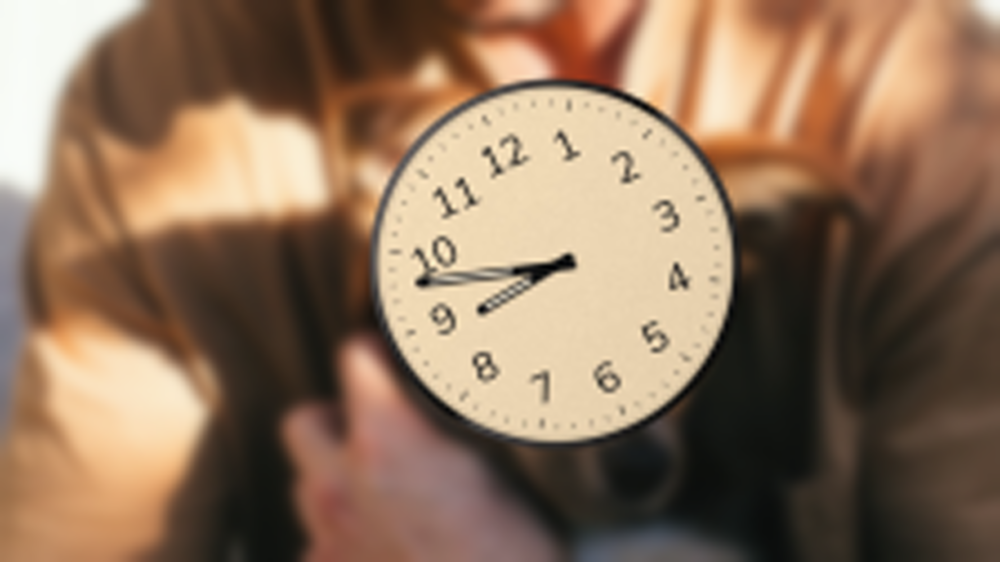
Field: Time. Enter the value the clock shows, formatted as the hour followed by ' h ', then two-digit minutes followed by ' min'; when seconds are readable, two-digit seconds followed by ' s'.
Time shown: 8 h 48 min
